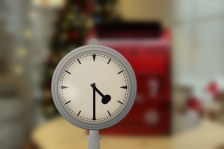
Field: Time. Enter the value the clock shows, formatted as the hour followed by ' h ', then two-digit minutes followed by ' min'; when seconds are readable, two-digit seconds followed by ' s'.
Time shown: 4 h 30 min
